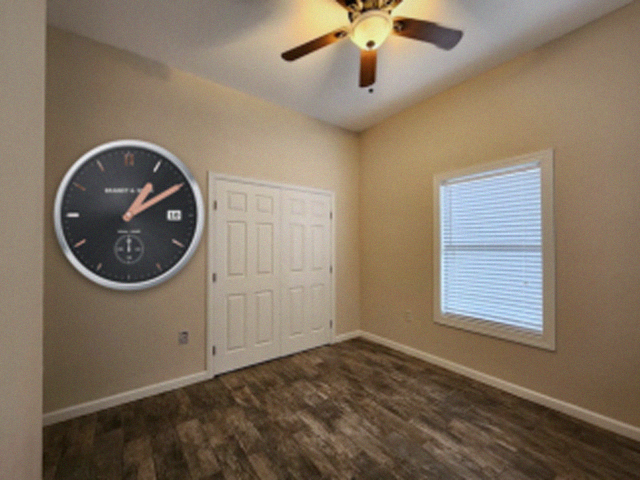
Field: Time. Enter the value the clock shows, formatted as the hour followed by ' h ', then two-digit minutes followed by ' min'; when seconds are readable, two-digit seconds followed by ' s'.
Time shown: 1 h 10 min
